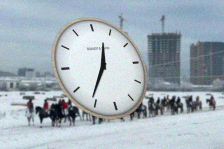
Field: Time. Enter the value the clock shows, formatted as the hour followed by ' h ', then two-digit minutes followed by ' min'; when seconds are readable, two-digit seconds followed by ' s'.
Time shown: 12 h 36 min
